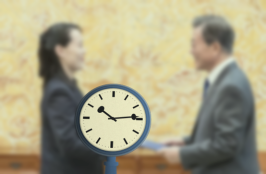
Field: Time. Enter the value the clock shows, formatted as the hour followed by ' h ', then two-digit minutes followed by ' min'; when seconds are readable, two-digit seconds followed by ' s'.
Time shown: 10 h 14 min
